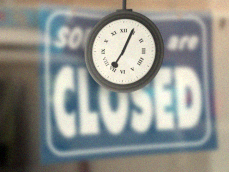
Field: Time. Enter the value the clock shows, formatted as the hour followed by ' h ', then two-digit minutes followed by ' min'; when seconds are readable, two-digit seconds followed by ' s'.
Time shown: 7 h 04 min
